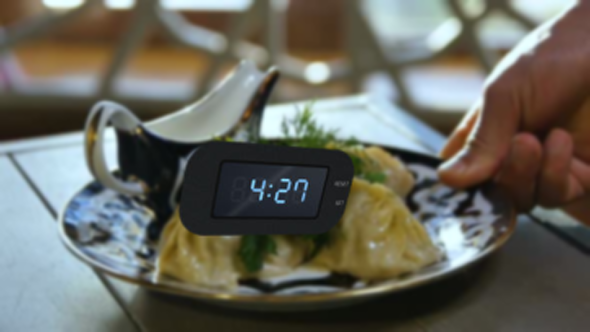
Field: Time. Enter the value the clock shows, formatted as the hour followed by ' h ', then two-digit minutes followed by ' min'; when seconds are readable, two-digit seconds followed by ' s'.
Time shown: 4 h 27 min
